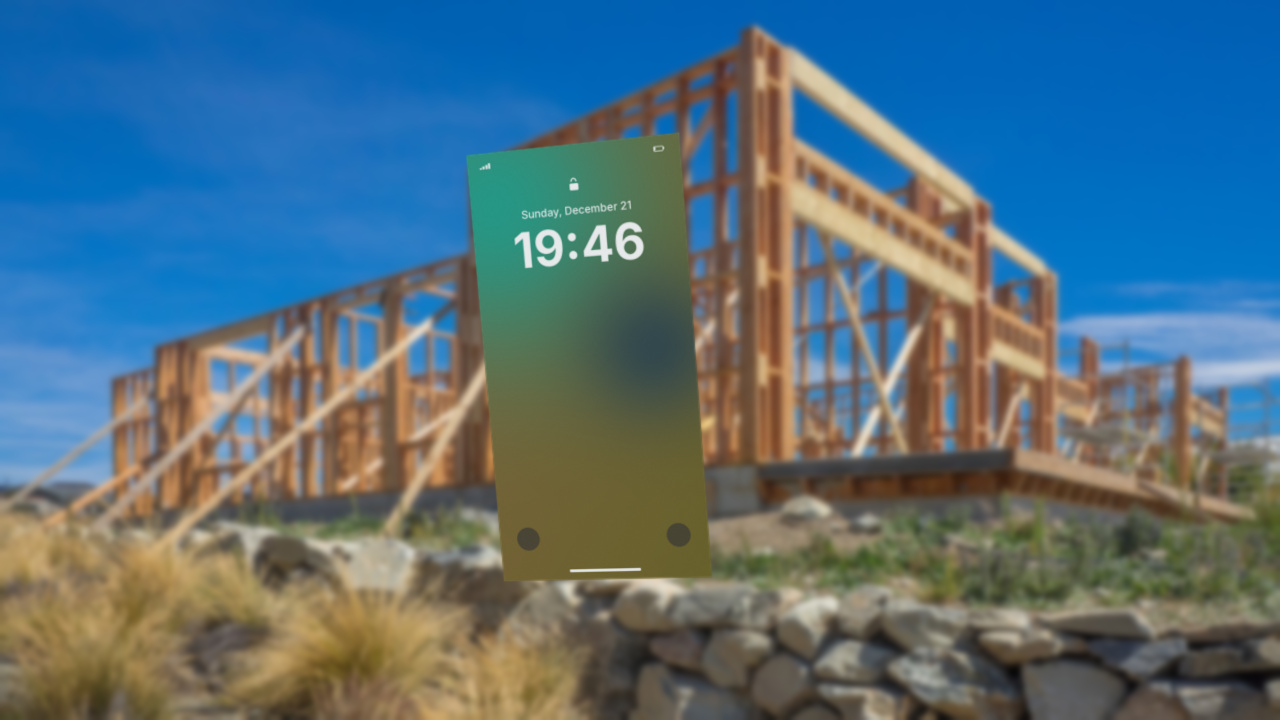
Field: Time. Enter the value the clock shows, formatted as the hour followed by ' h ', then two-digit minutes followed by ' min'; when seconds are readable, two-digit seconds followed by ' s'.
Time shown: 19 h 46 min
